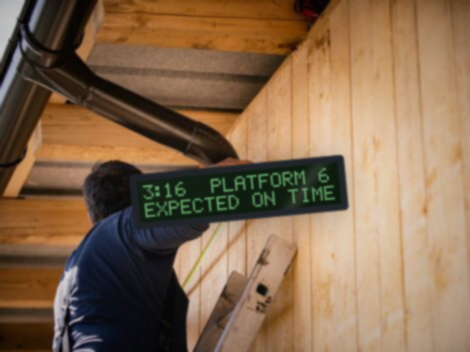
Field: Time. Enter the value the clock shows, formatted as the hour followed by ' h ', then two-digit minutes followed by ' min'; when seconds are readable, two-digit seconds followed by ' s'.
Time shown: 3 h 16 min
